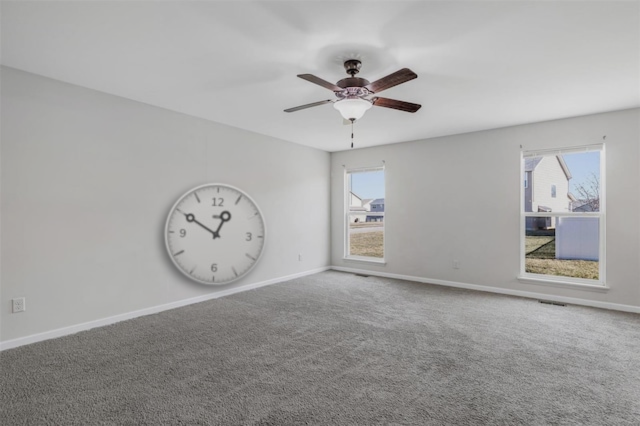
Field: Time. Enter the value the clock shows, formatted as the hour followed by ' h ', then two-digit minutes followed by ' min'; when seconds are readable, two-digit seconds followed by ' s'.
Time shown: 12 h 50 min
